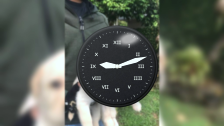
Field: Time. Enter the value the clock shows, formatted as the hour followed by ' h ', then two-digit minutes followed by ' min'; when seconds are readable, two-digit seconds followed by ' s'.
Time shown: 9 h 12 min
